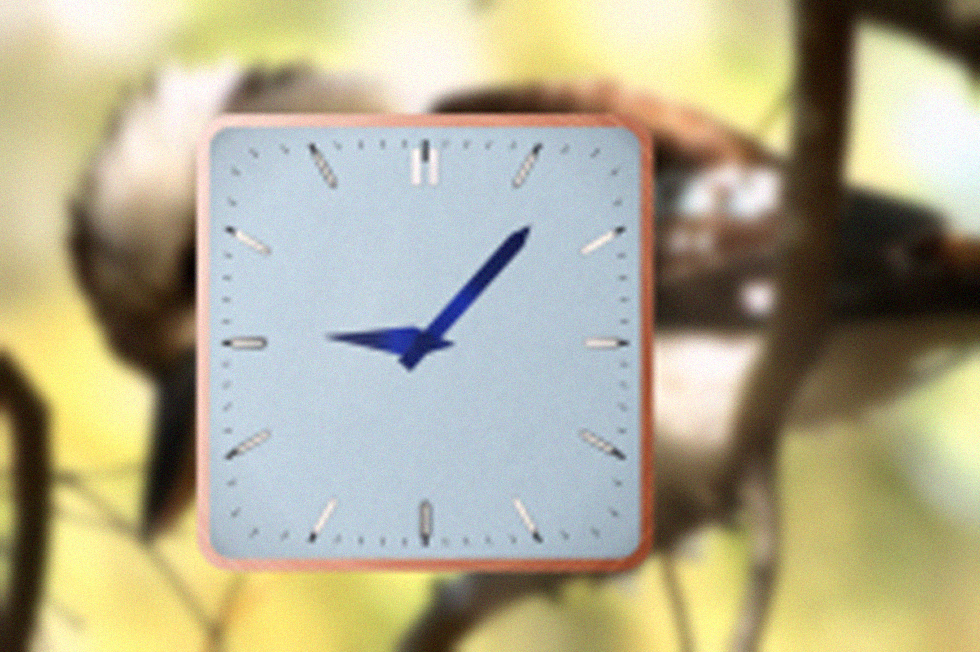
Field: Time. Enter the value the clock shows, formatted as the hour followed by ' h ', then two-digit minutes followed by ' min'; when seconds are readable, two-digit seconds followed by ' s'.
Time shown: 9 h 07 min
